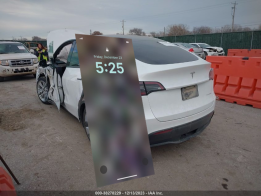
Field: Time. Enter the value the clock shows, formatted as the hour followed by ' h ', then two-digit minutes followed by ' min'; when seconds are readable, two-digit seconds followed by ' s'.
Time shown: 5 h 25 min
